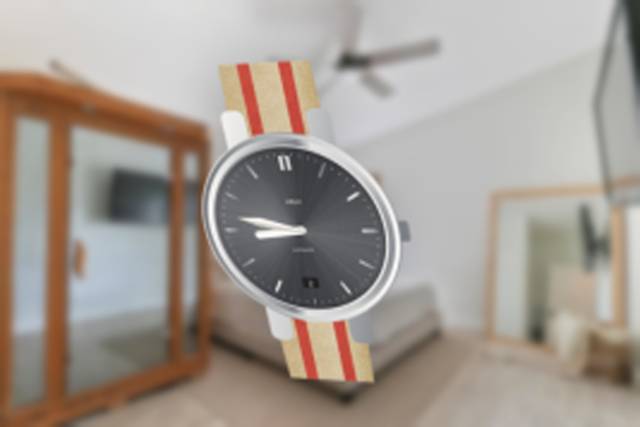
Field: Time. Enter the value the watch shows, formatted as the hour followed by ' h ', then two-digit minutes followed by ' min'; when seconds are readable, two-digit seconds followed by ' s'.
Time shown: 8 h 47 min
